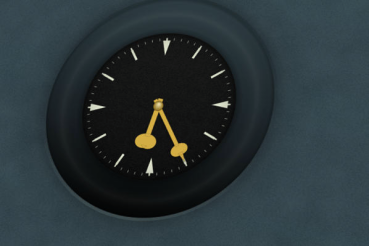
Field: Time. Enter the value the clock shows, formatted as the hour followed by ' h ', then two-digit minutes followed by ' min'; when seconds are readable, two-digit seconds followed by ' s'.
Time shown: 6 h 25 min
